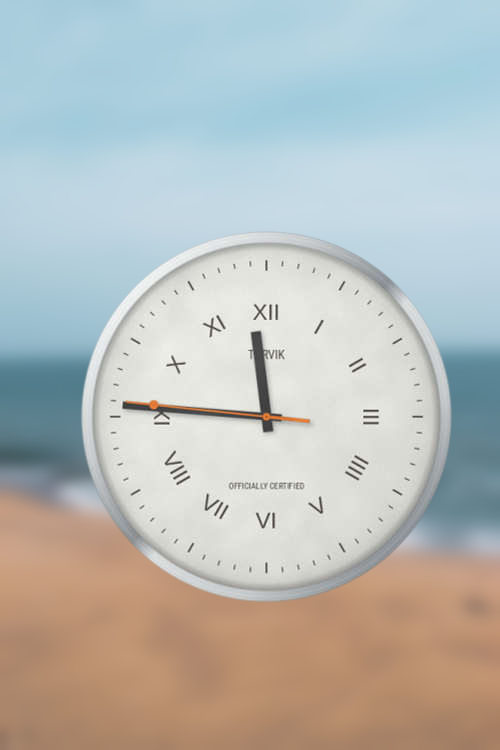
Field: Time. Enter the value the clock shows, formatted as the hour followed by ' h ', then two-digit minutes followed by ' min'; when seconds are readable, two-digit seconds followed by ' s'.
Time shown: 11 h 45 min 46 s
